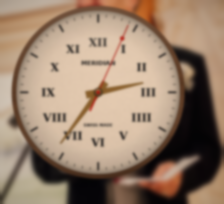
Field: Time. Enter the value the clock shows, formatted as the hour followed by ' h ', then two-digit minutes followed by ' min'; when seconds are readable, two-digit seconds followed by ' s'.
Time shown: 2 h 36 min 04 s
